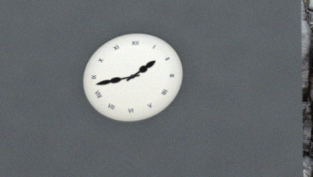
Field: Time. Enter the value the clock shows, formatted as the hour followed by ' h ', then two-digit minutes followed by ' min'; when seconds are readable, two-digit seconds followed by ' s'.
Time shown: 1 h 43 min
